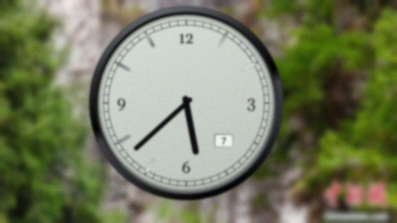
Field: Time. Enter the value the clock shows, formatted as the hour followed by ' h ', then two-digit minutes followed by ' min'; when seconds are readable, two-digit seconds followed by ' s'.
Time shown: 5 h 38 min
